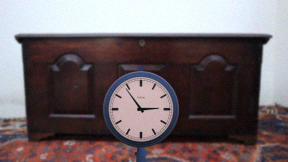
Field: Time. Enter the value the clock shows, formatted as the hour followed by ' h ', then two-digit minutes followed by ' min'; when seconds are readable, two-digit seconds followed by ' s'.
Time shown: 2 h 54 min
